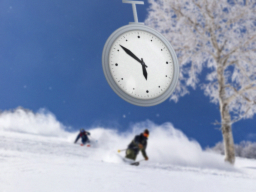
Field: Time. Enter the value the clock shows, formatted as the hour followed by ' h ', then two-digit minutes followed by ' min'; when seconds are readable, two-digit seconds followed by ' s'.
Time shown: 5 h 52 min
